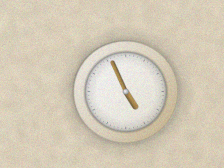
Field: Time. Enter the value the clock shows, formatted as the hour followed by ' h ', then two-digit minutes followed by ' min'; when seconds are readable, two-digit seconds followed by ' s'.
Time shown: 4 h 56 min
